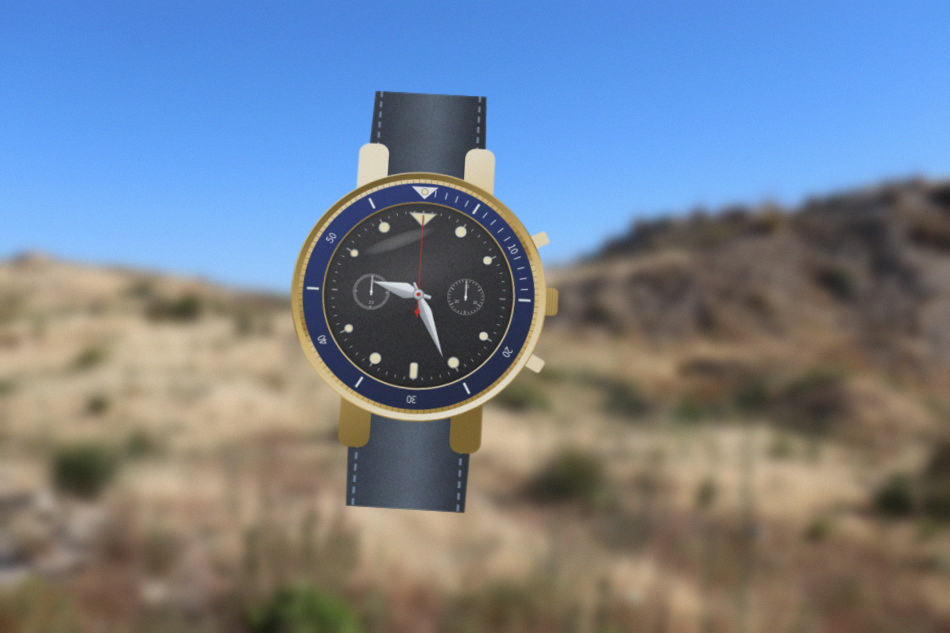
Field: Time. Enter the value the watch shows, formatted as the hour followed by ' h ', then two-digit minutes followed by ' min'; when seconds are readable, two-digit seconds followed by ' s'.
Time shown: 9 h 26 min
